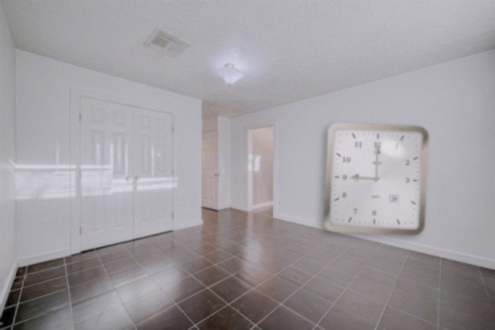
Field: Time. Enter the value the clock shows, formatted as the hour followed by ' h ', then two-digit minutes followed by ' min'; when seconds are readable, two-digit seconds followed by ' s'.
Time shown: 9 h 00 min
